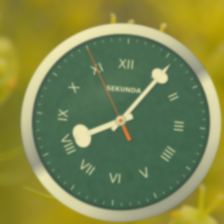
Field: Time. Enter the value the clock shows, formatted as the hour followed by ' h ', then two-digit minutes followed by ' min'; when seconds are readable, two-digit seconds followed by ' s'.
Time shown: 8 h 05 min 55 s
